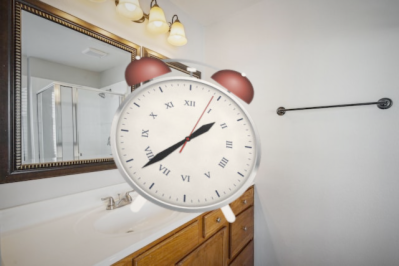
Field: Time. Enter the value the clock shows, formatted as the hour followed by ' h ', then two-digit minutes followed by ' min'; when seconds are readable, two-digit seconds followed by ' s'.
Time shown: 1 h 38 min 04 s
